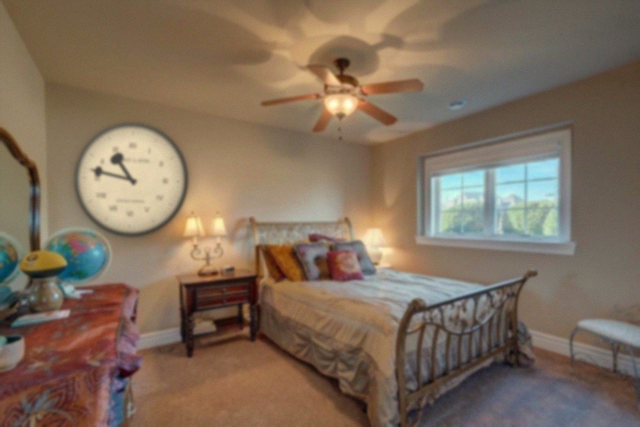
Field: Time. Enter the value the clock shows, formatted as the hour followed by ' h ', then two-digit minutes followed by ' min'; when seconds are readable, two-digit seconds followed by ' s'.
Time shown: 10 h 47 min
